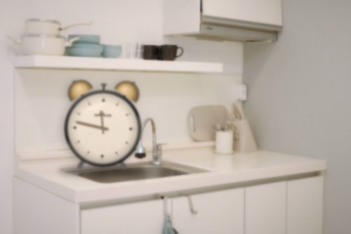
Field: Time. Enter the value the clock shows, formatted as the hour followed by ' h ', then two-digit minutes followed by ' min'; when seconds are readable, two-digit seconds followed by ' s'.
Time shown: 11 h 47 min
